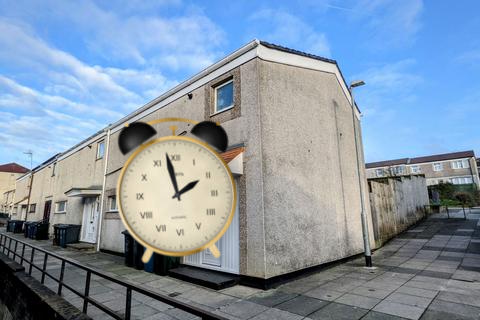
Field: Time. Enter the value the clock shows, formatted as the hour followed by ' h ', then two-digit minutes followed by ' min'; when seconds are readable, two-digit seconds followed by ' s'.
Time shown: 1 h 58 min
